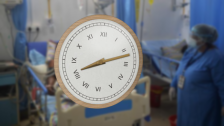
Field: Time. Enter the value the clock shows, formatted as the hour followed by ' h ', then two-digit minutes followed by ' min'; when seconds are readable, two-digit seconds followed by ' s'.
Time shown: 8 h 12 min
